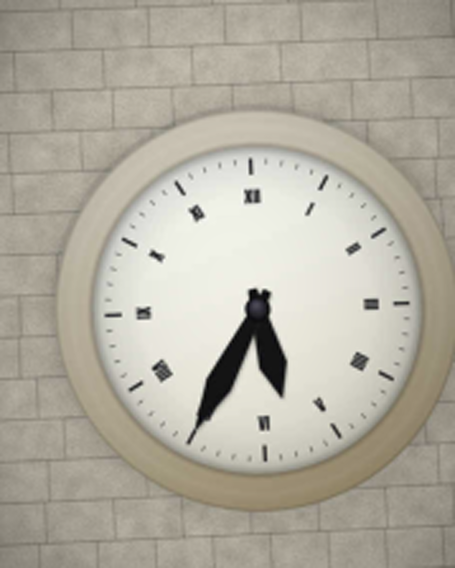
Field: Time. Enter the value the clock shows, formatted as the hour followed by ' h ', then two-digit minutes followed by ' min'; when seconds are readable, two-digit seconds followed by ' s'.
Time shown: 5 h 35 min
